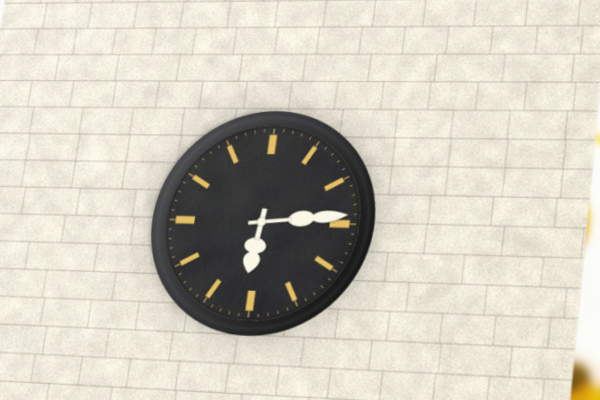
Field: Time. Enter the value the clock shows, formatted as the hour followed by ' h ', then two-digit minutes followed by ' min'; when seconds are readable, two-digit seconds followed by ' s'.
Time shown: 6 h 14 min
